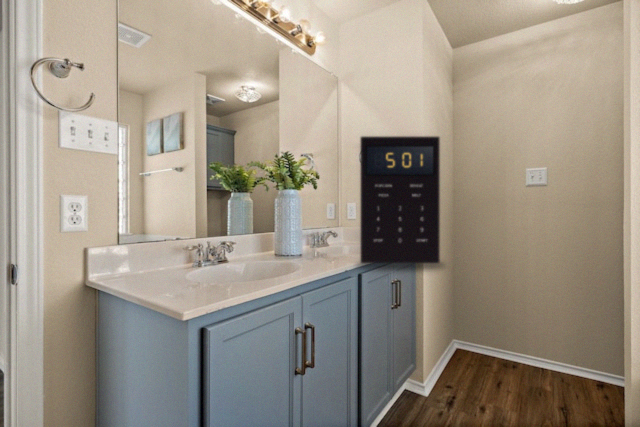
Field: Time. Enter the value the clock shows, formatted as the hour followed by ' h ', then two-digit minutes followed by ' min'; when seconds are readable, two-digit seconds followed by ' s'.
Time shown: 5 h 01 min
